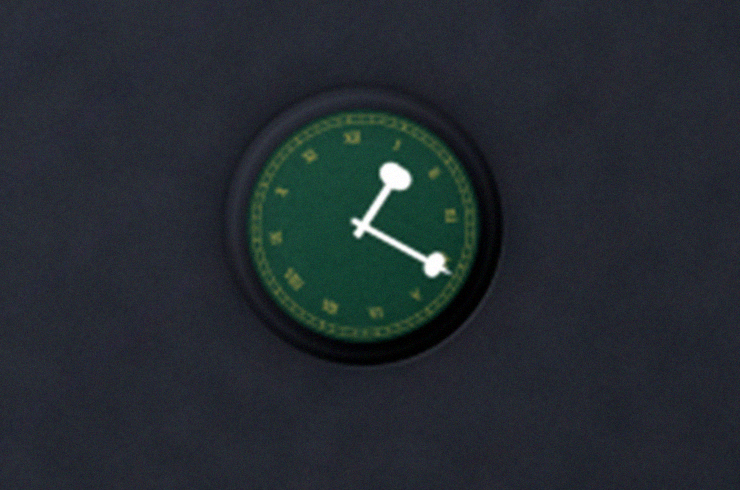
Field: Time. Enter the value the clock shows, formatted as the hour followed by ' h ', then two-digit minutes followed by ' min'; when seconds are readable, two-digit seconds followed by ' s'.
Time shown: 1 h 21 min
